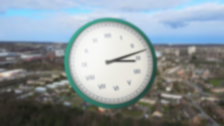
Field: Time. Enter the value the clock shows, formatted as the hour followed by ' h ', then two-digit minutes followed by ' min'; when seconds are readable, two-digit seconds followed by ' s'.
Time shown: 3 h 13 min
